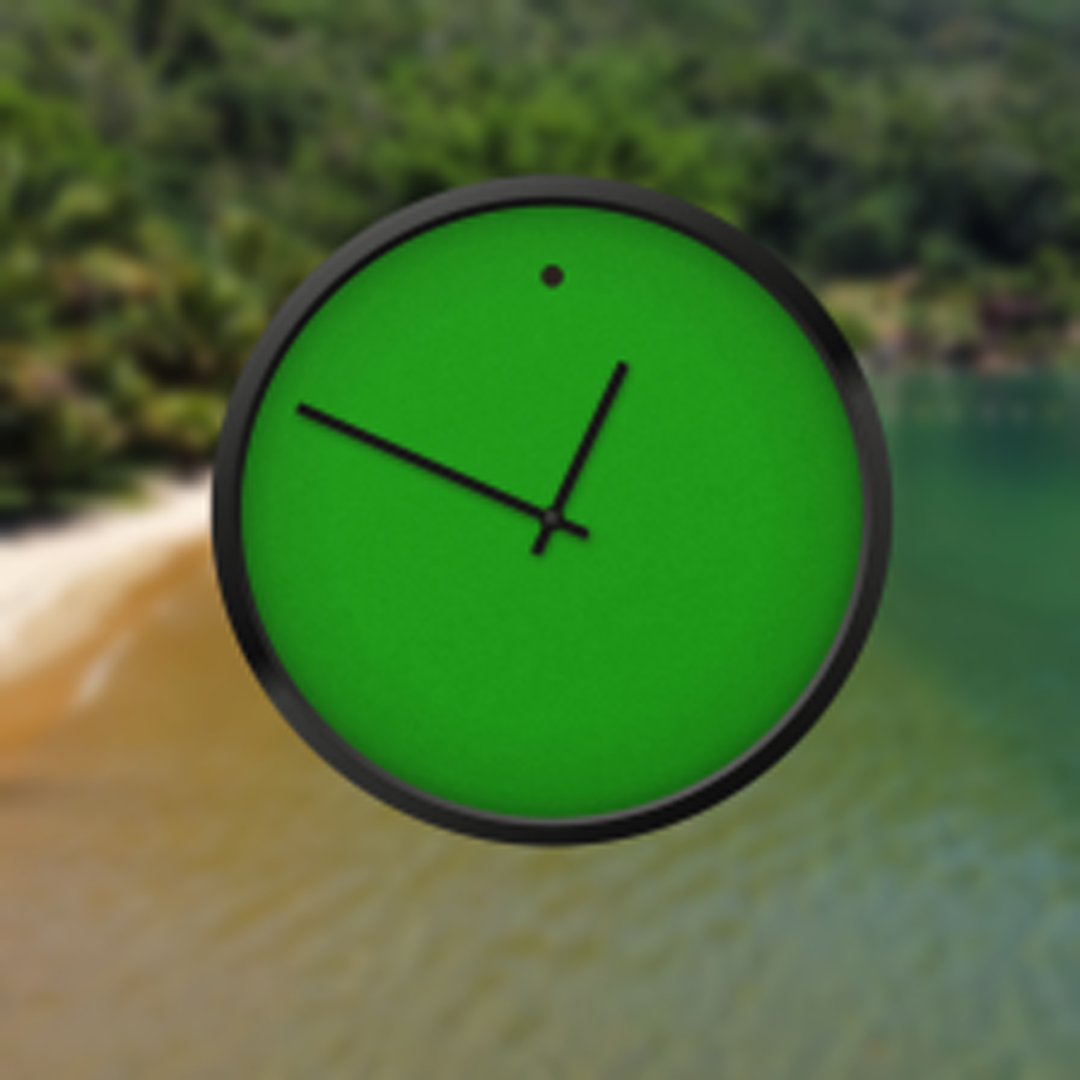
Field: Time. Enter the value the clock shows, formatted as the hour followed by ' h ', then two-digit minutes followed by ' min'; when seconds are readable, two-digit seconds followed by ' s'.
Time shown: 12 h 49 min
